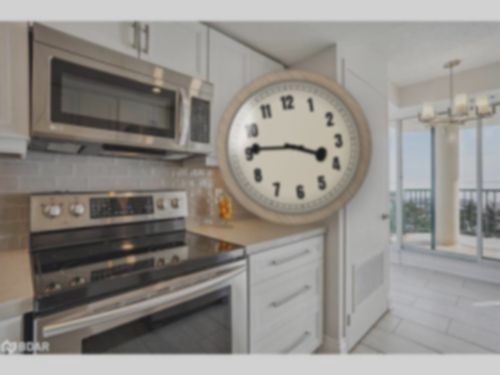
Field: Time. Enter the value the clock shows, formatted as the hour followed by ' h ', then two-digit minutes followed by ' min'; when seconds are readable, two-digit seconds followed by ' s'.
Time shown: 3 h 46 min
